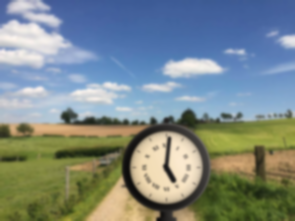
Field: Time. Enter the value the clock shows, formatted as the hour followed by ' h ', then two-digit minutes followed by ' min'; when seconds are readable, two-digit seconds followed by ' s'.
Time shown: 5 h 01 min
